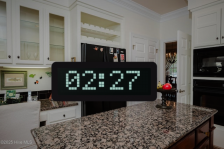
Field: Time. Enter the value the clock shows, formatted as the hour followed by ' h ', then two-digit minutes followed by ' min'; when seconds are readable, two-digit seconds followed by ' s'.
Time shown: 2 h 27 min
